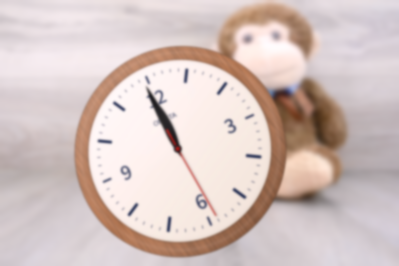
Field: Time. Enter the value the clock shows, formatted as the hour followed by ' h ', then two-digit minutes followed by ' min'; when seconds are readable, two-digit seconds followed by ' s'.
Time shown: 11 h 59 min 29 s
